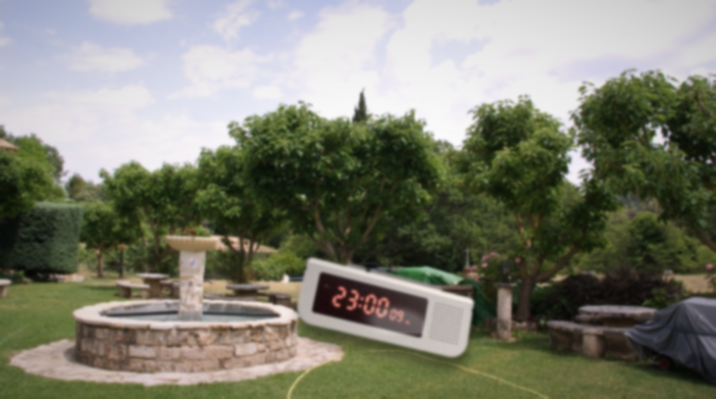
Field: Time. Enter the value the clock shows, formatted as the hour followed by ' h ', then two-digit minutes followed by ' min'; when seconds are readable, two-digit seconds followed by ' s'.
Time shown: 23 h 00 min
